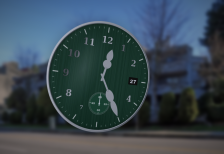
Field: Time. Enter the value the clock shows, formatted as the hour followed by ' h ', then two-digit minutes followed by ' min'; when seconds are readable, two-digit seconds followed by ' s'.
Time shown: 12 h 25 min
